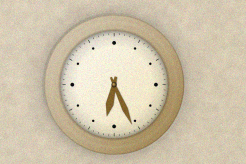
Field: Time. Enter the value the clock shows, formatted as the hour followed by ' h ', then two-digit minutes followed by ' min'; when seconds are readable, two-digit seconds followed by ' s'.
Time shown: 6 h 26 min
